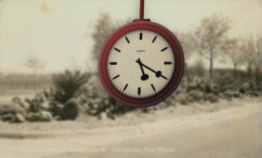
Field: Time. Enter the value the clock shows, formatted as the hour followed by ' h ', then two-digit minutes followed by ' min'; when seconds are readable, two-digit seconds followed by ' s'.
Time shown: 5 h 20 min
